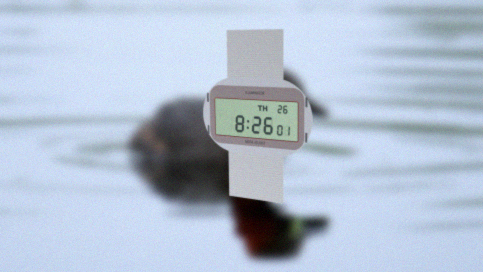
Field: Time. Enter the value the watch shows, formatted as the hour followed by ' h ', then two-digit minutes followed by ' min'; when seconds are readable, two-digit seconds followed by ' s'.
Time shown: 8 h 26 min 01 s
